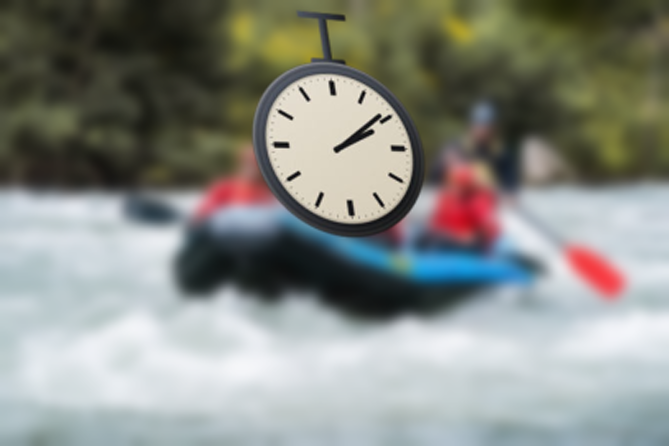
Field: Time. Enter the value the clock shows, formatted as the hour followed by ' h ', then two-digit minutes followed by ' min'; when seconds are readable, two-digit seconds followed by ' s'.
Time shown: 2 h 09 min
